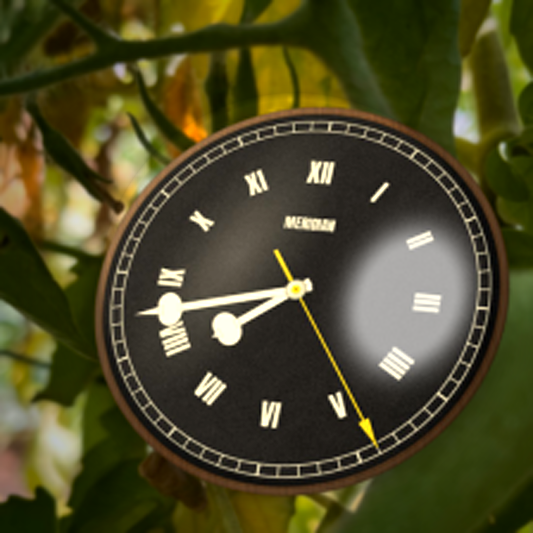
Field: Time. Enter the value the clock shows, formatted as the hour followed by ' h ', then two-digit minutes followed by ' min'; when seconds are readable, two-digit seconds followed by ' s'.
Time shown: 7 h 42 min 24 s
